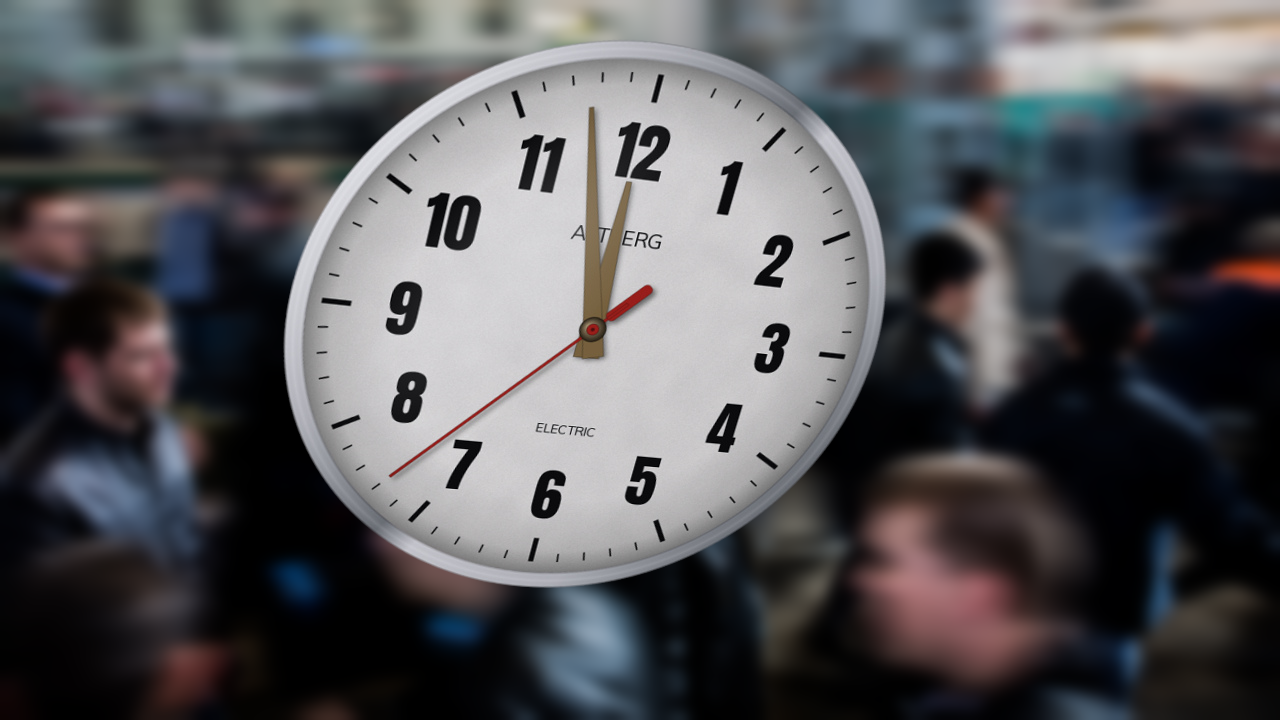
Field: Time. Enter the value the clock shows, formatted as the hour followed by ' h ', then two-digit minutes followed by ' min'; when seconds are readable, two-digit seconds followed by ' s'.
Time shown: 11 h 57 min 37 s
